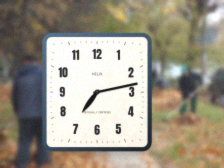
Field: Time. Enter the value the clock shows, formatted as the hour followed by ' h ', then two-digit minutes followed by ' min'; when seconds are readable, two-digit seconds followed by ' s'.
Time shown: 7 h 13 min
